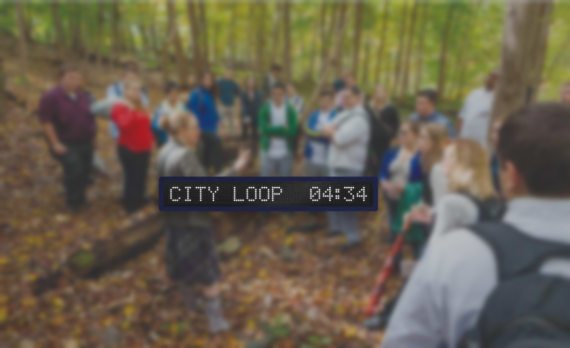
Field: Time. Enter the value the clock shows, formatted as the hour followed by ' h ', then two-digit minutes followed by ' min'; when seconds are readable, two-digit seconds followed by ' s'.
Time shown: 4 h 34 min
